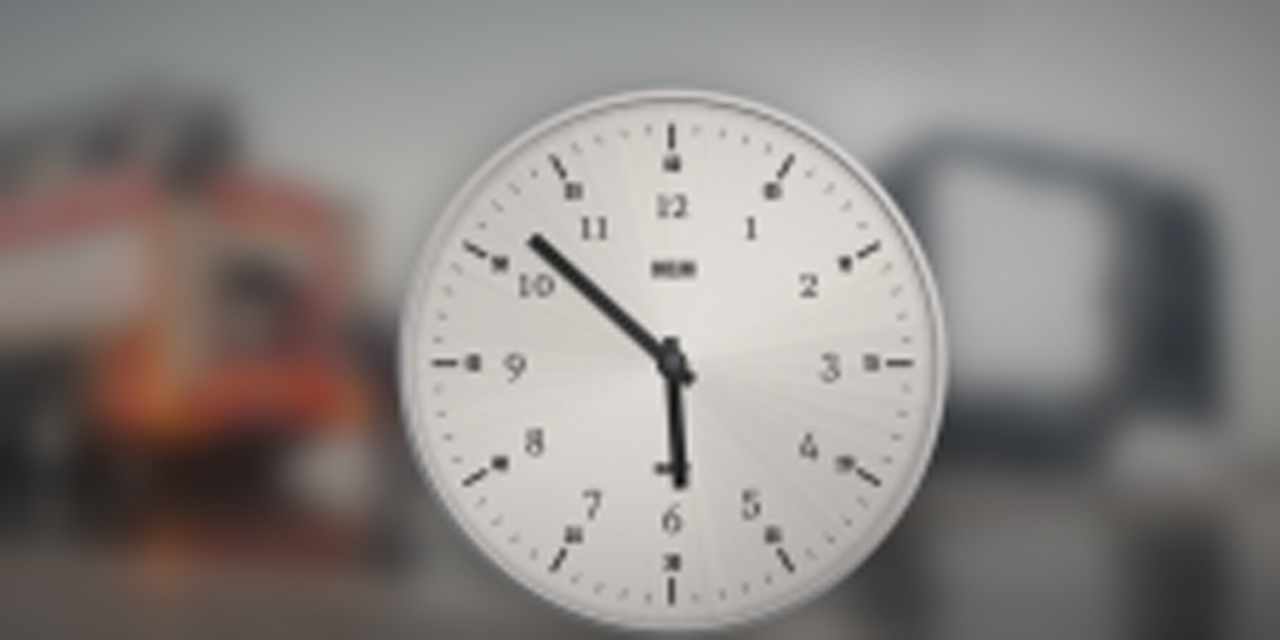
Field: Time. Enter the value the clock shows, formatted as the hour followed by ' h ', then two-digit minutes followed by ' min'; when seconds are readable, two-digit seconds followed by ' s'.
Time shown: 5 h 52 min
